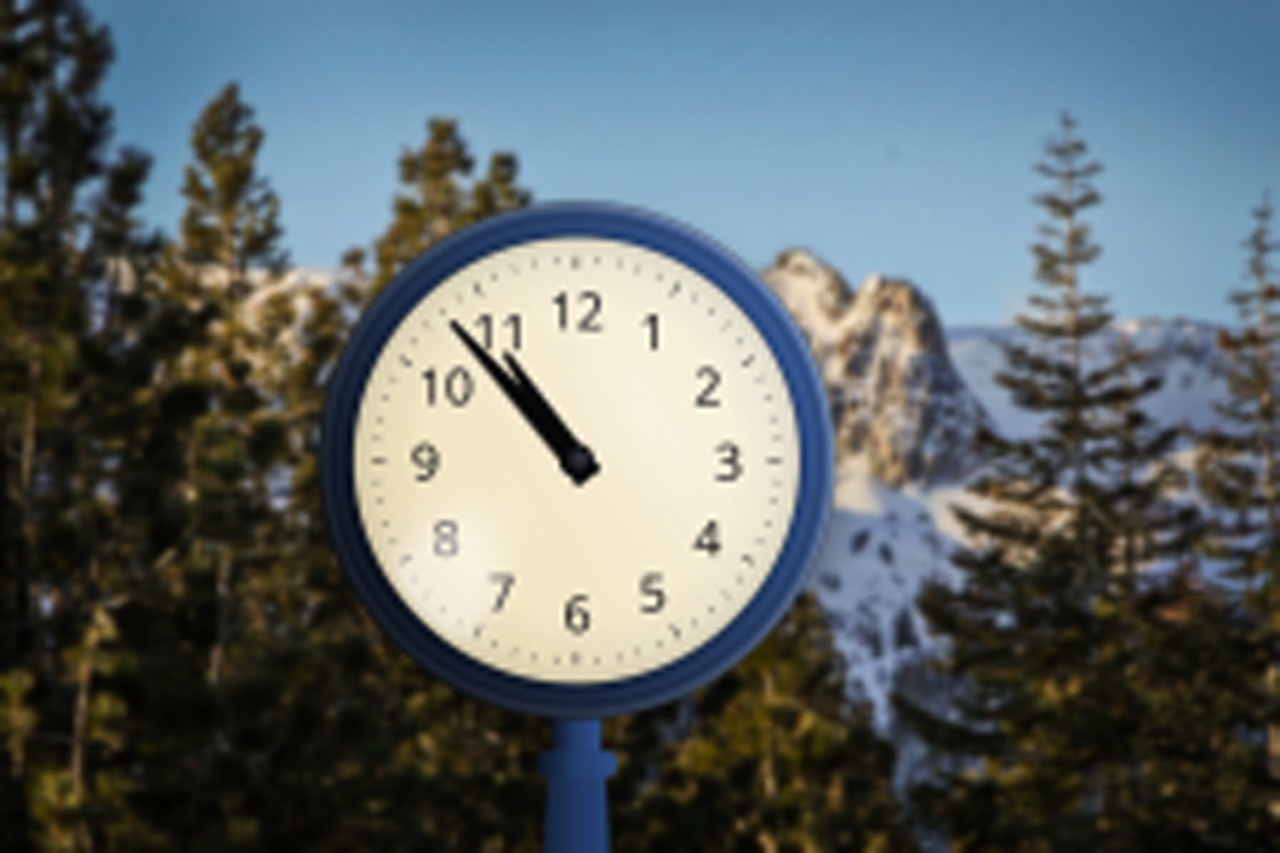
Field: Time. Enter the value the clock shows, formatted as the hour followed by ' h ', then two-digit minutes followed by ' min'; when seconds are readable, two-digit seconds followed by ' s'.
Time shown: 10 h 53 min
